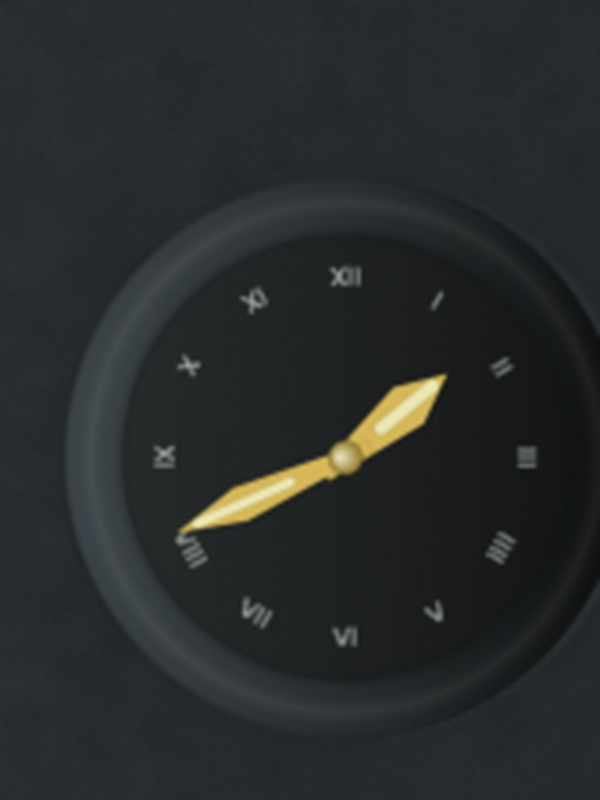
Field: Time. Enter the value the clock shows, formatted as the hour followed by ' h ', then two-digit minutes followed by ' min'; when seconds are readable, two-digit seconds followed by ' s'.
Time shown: 1 h 41 min
